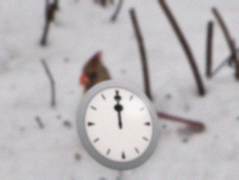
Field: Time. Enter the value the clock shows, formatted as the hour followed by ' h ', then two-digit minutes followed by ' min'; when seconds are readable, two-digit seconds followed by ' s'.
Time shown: 12 h 00 min
